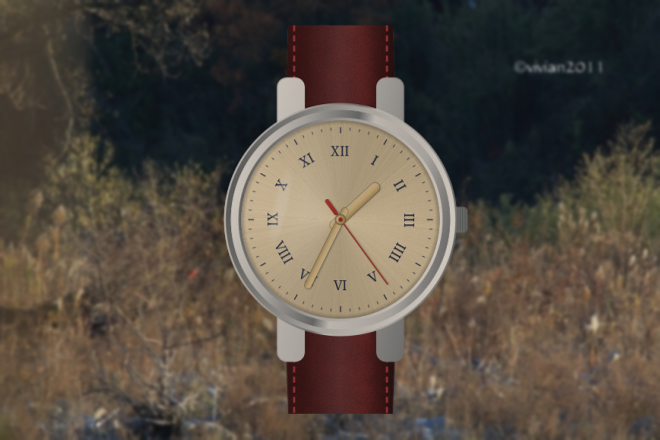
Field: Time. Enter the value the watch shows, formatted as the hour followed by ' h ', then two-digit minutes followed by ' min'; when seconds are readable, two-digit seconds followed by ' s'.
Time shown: 1 h 34 min 24 s
